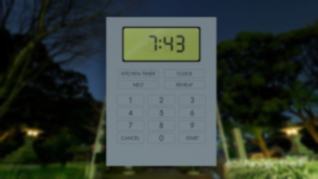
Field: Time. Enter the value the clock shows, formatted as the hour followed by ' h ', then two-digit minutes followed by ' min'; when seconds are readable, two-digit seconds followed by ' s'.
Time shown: 7 h 43 min
